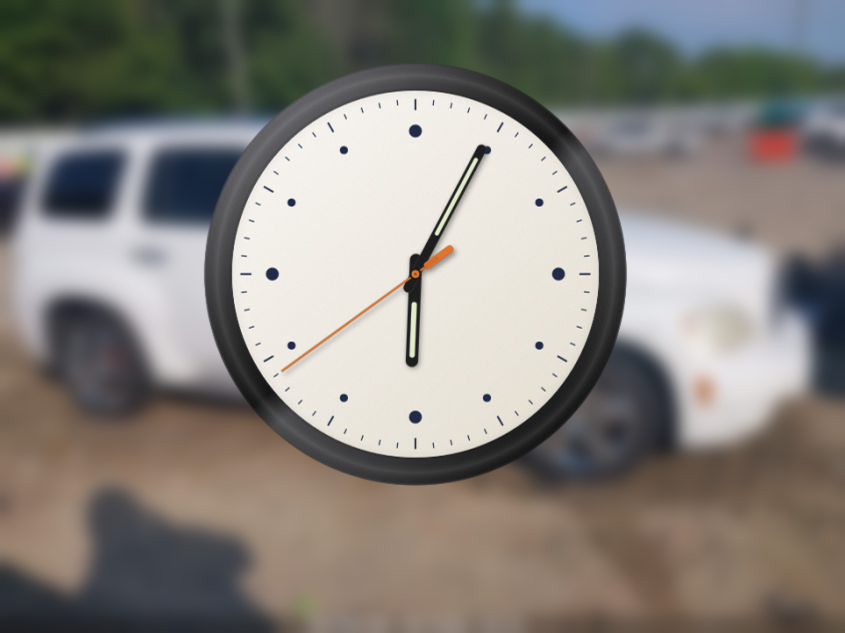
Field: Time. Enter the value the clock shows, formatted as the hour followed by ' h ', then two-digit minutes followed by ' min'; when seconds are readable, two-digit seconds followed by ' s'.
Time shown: 6 h 04 min 39 s
